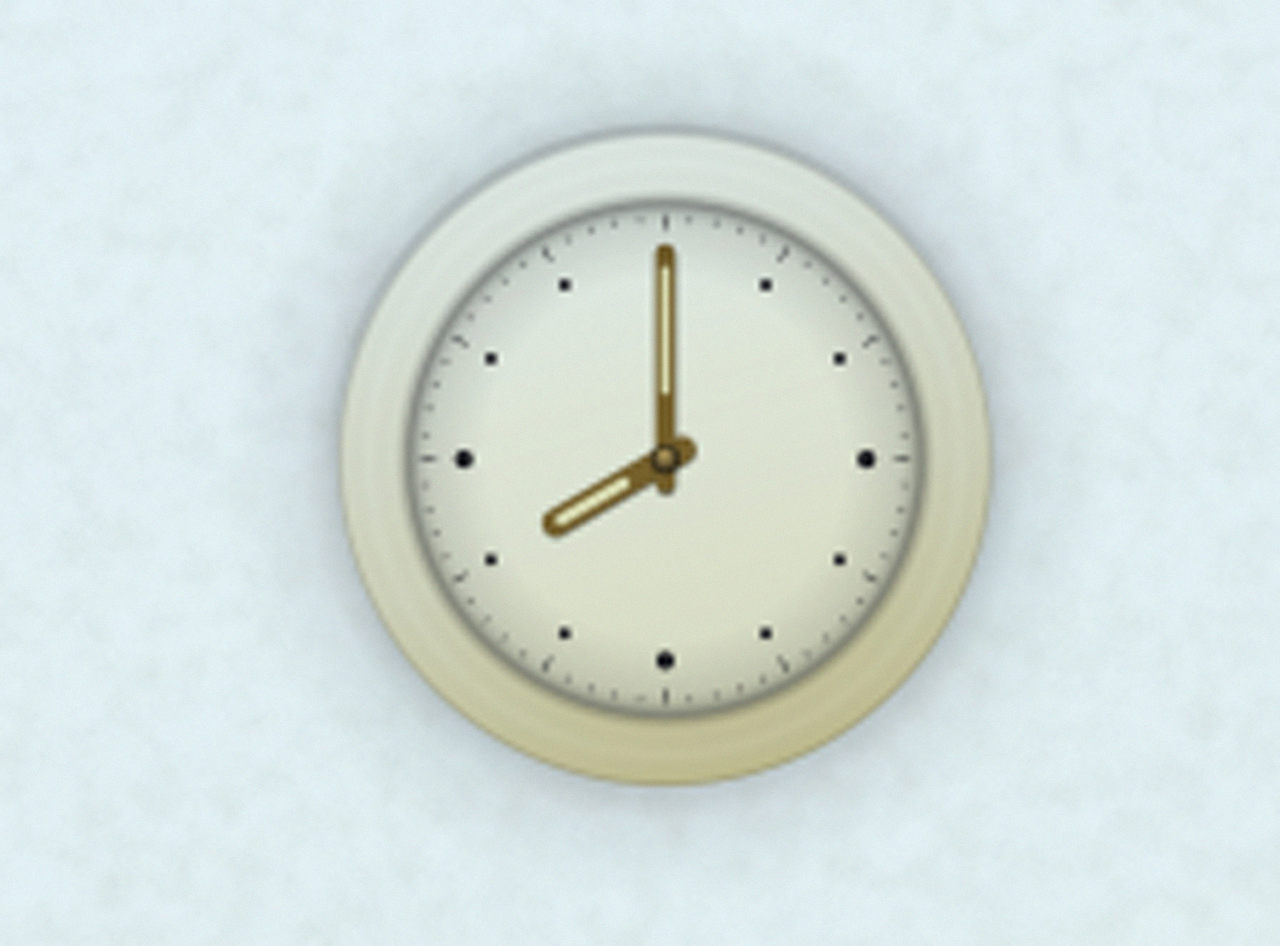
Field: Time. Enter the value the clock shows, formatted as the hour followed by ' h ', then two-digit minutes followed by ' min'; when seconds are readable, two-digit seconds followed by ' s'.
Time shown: 8 h 00 min
